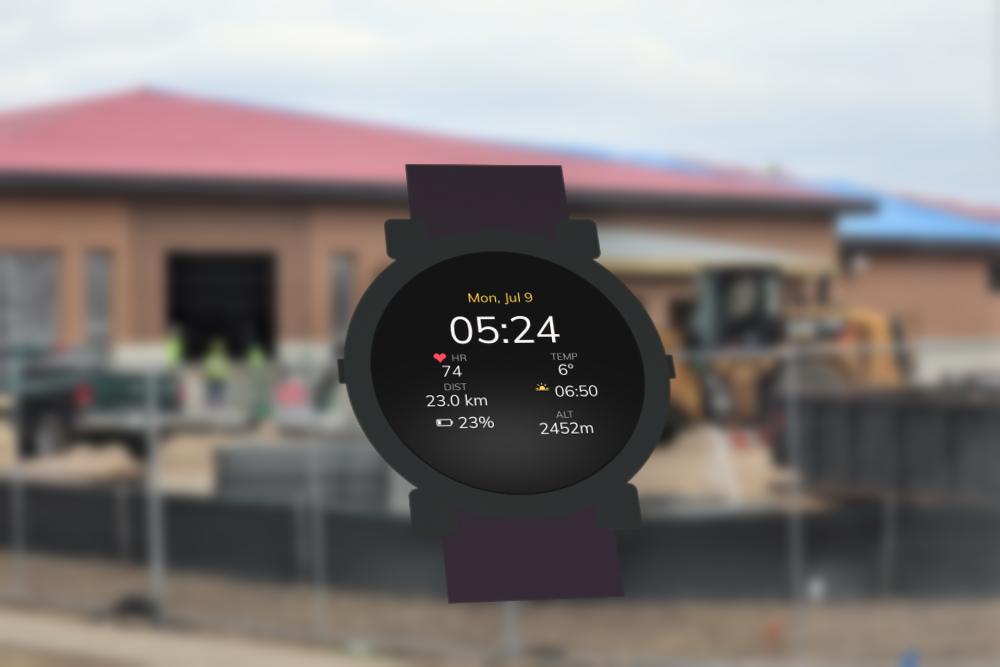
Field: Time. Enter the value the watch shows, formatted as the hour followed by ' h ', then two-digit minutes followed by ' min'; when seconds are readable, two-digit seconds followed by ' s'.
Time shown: 5 h 24 min
